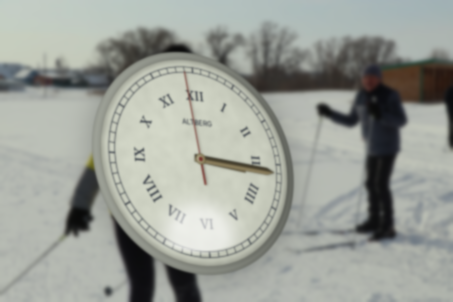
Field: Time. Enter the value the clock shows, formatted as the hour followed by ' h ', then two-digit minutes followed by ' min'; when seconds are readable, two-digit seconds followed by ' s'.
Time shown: 3 h 15 min 59 s
